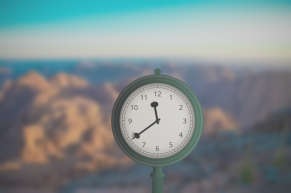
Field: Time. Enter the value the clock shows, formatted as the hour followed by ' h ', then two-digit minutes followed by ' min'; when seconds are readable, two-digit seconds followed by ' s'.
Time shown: 11 h 39 min
